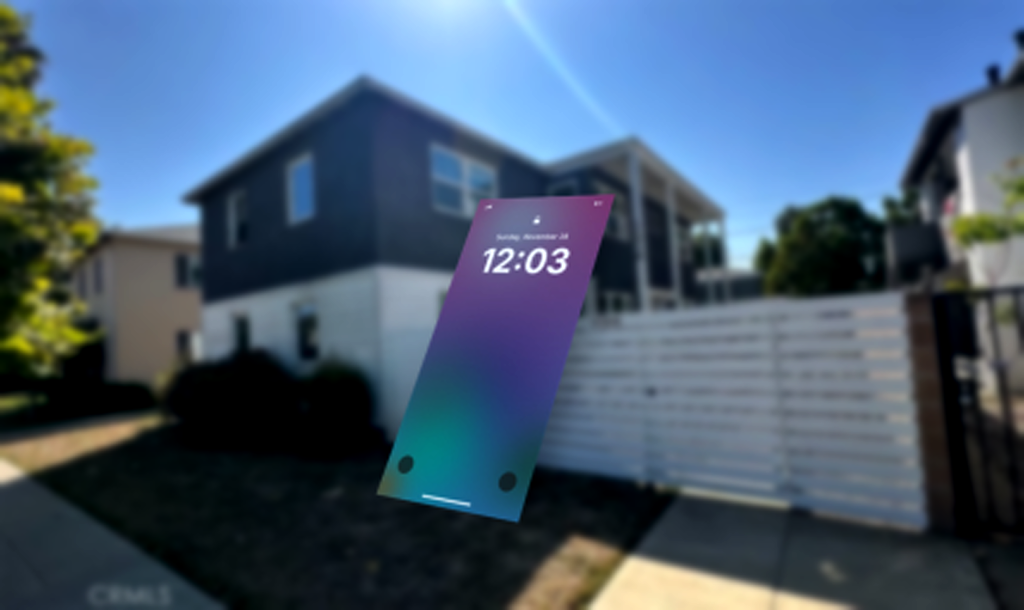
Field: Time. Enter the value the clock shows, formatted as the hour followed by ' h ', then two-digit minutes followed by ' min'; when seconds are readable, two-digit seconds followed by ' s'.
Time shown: 12 h 03 min
